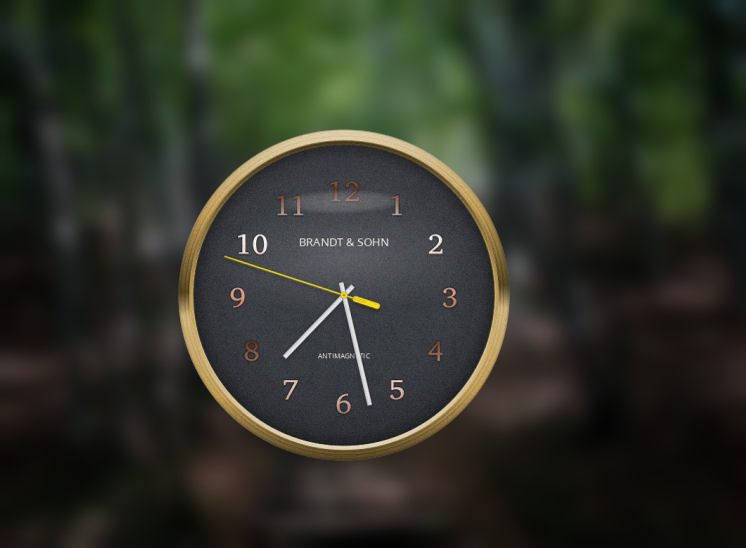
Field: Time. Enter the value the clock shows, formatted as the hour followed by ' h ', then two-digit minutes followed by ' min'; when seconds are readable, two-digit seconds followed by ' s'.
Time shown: 7 h 27 min 48 s
